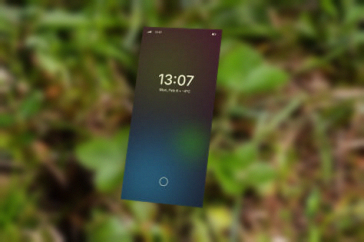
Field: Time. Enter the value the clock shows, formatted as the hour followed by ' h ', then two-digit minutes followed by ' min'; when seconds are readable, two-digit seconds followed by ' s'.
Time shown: 13 h 07 min
